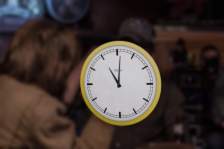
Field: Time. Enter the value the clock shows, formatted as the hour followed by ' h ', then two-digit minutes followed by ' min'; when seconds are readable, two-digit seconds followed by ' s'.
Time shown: 11 h 01 min
